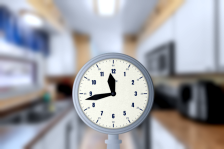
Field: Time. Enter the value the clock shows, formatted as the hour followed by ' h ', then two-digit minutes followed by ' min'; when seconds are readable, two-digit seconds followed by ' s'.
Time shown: 11 h 43 min
